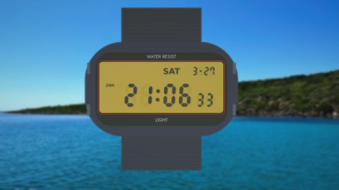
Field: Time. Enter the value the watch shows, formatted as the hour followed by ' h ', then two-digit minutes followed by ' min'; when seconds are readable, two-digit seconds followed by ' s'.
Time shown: 21 h 06 min 33 s
